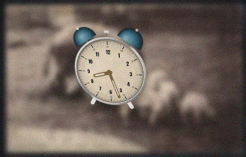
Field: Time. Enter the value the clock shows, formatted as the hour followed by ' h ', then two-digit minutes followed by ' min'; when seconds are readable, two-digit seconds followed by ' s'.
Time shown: 8 h 27 min
